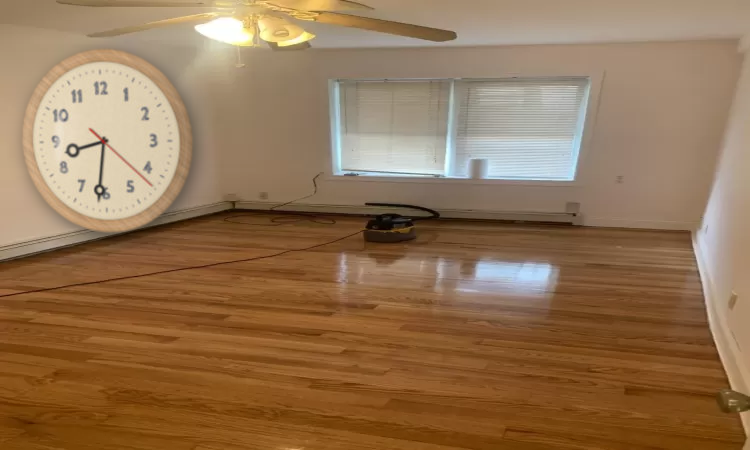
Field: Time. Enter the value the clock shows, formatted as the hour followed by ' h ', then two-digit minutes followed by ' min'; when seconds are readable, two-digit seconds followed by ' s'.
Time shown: 8 h 31 min 22 s
